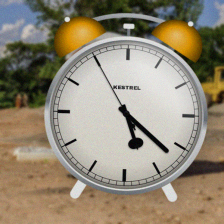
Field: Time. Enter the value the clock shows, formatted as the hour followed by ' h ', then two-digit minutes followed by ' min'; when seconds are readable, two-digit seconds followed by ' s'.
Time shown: 5 h 21 min 55 s
